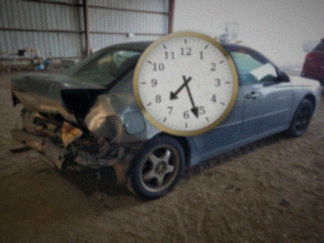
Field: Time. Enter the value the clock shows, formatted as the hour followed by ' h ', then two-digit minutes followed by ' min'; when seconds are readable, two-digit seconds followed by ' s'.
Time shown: 7 h 27 min
